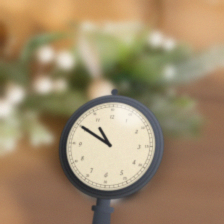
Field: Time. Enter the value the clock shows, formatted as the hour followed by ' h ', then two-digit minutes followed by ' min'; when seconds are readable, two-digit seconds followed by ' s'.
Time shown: 10 h 50 min
